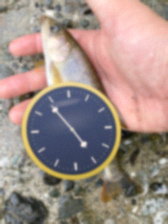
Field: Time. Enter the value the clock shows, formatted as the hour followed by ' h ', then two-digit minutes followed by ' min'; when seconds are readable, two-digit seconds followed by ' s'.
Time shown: 4 h 54 min
